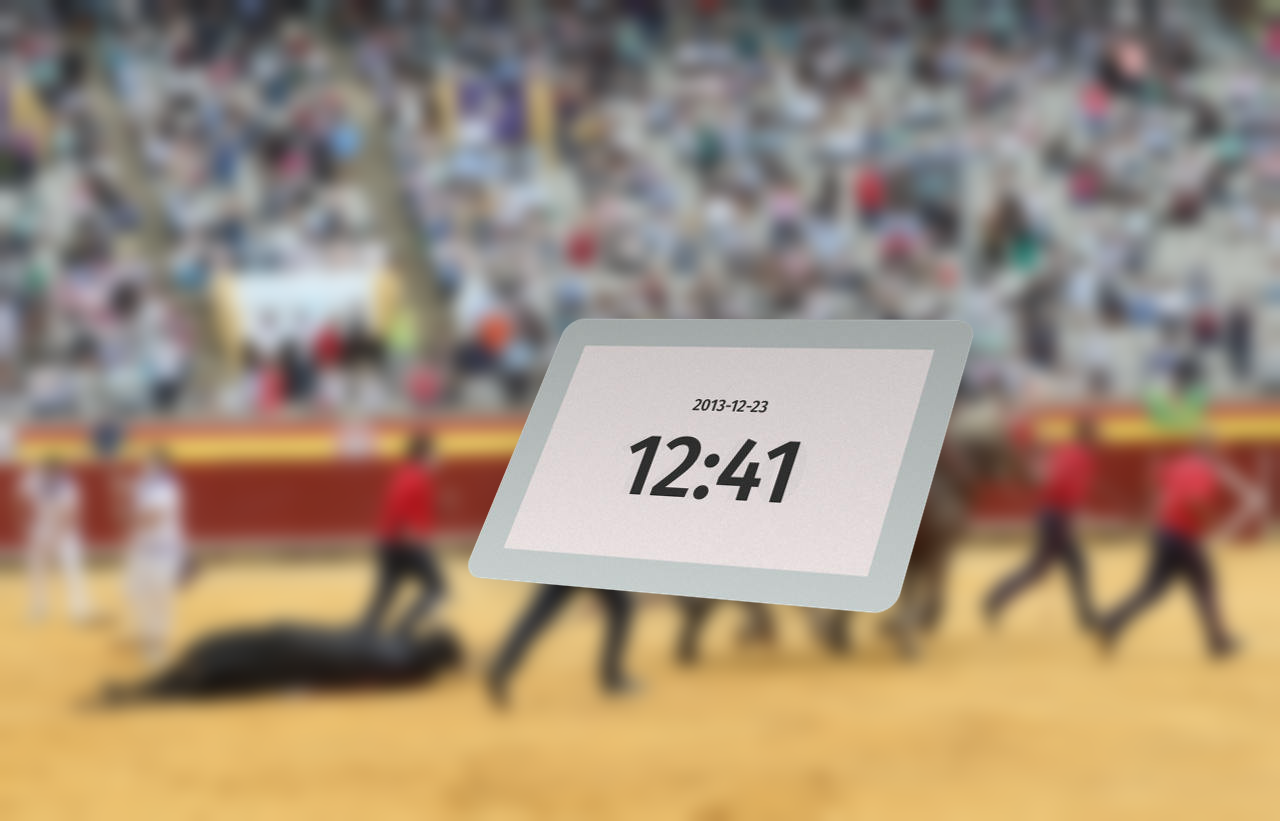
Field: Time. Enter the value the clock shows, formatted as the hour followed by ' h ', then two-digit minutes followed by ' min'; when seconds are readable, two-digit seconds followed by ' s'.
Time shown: 12 h 41 min
